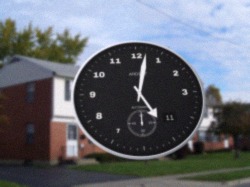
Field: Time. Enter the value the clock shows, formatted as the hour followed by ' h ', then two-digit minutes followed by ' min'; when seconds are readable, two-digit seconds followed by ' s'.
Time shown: 5 h 02 min
